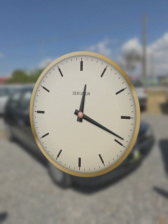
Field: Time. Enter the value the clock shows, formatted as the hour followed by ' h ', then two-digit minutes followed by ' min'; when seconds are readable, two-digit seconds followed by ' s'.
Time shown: 12 h 19 min
